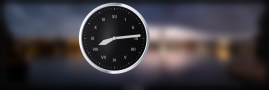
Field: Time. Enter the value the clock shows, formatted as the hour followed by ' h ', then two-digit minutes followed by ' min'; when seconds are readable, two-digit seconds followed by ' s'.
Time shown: 8 h 14 min
